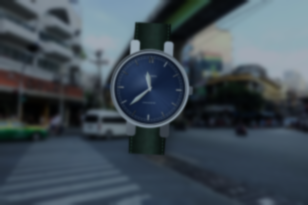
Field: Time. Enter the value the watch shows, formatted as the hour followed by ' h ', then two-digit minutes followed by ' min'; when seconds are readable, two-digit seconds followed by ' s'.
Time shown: 11 h 38 min
